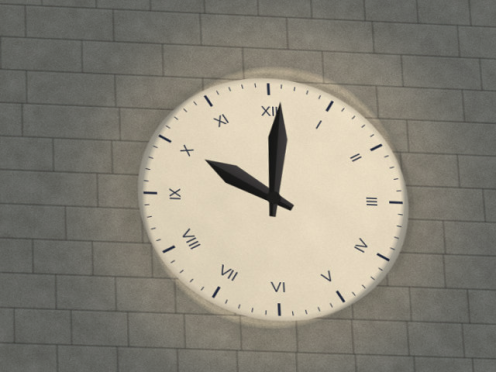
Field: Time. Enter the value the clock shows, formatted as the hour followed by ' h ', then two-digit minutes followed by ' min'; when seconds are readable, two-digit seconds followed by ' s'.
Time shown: 10 h 01 min
